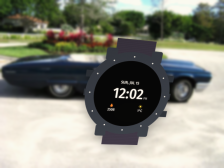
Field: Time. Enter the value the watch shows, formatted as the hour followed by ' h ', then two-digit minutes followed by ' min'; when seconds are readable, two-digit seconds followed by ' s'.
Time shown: 12 h 02 min
